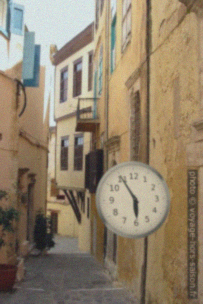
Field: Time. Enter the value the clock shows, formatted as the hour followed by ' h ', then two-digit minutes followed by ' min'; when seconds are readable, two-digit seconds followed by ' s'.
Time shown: 5 h 55 min
